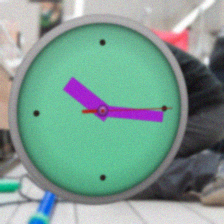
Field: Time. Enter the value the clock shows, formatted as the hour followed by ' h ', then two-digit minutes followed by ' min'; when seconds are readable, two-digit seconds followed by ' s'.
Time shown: 10 h 16 min 15 s
